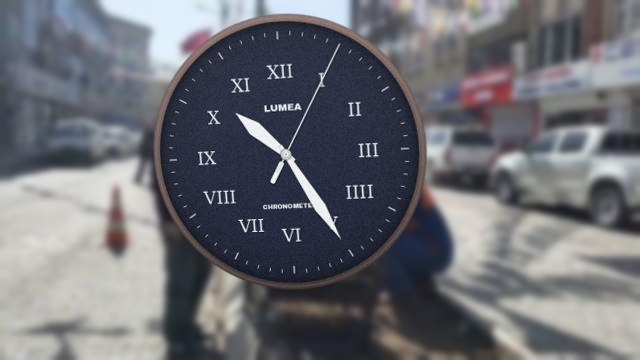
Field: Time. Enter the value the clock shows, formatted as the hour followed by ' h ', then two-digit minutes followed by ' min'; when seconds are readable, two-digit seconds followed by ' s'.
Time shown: 10 h 25 min 05 s
